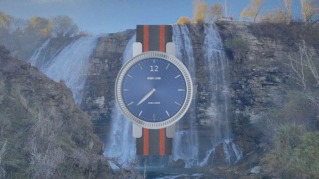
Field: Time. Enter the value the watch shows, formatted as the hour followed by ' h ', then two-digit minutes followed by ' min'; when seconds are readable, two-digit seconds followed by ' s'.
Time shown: 7 h 38 min
